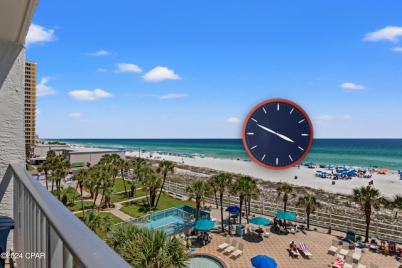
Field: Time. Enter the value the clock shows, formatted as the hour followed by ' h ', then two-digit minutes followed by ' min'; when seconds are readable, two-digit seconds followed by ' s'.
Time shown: 3 h 49 min
